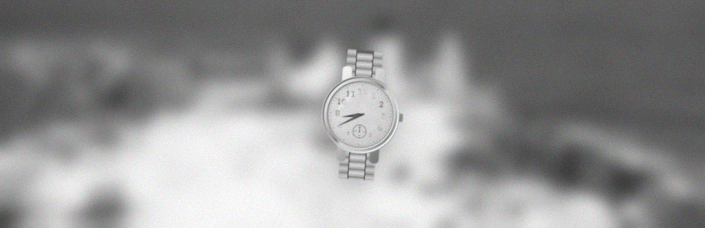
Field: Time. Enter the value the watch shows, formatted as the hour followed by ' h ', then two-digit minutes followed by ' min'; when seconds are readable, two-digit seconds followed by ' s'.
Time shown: 8 h 40 min
